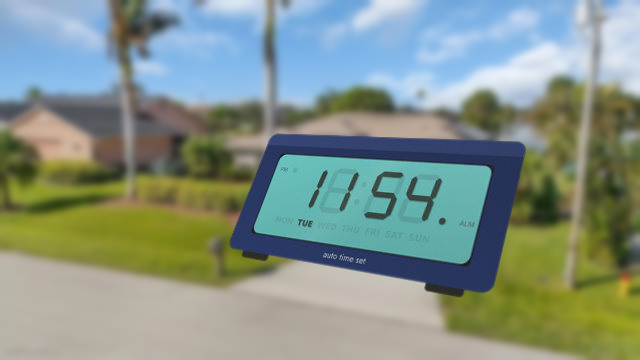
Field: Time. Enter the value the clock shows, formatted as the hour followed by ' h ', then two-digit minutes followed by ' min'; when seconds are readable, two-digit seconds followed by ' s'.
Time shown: 11 h 54 min
